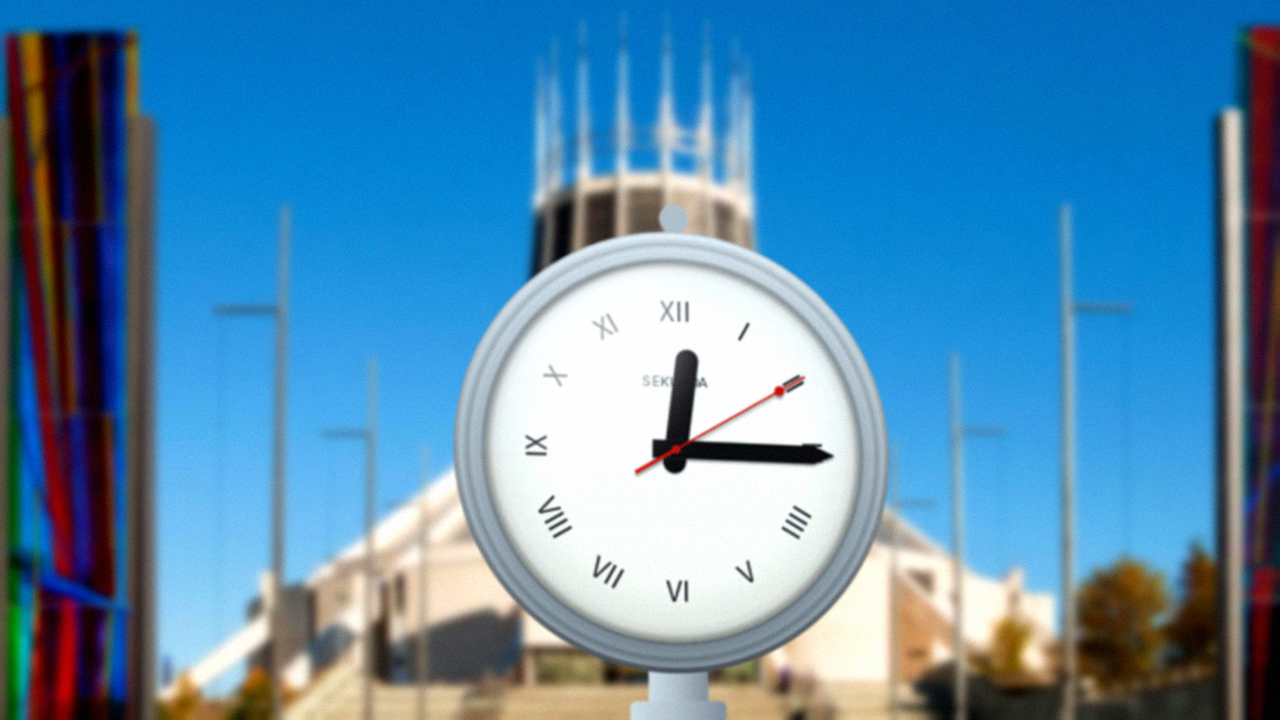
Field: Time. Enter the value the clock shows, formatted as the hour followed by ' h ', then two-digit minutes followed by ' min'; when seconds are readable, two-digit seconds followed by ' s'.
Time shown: 12 h 15 min 10 s
